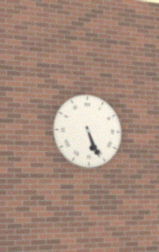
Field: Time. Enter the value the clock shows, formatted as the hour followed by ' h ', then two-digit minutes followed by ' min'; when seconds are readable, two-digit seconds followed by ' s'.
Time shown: 5 h 26 min
